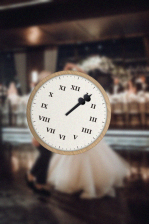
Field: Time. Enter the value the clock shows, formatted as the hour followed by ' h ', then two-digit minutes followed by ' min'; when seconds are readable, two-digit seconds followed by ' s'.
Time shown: 1 h 06 min
